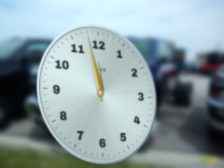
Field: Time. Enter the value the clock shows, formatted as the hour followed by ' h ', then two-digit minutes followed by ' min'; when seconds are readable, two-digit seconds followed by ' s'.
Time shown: 11 h 58 min
